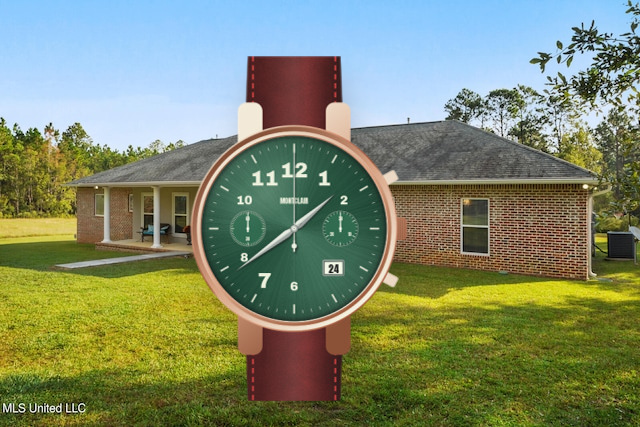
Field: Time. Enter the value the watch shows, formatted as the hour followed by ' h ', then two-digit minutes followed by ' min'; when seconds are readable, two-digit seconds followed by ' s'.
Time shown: 1 h 39 min
